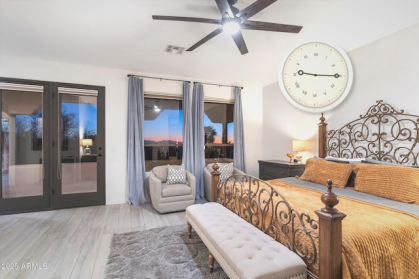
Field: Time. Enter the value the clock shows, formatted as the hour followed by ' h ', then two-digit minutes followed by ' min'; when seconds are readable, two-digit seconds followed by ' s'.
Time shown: 9 h 15 min
